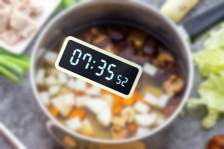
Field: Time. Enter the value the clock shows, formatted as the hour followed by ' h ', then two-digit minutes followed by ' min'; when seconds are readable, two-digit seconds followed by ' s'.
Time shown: 7 h 35 min 52 s
